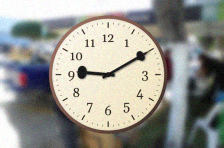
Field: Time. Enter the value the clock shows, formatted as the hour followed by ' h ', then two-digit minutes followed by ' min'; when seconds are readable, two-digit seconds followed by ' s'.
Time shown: 9 h 10 min
